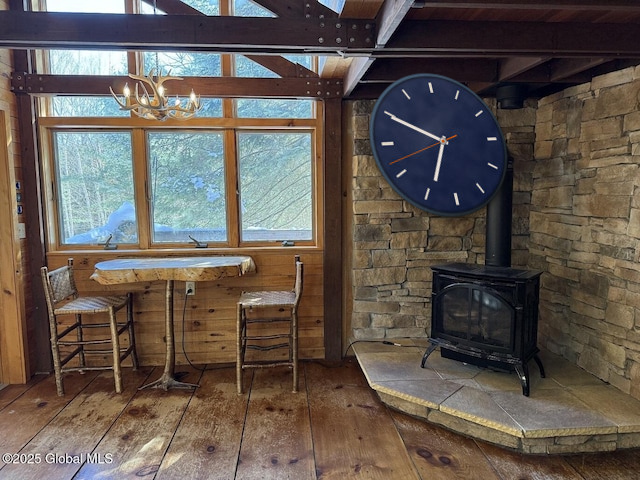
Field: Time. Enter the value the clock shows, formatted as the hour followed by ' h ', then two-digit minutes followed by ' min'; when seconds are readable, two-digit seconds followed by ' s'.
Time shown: 6 h 49 min 42 s
